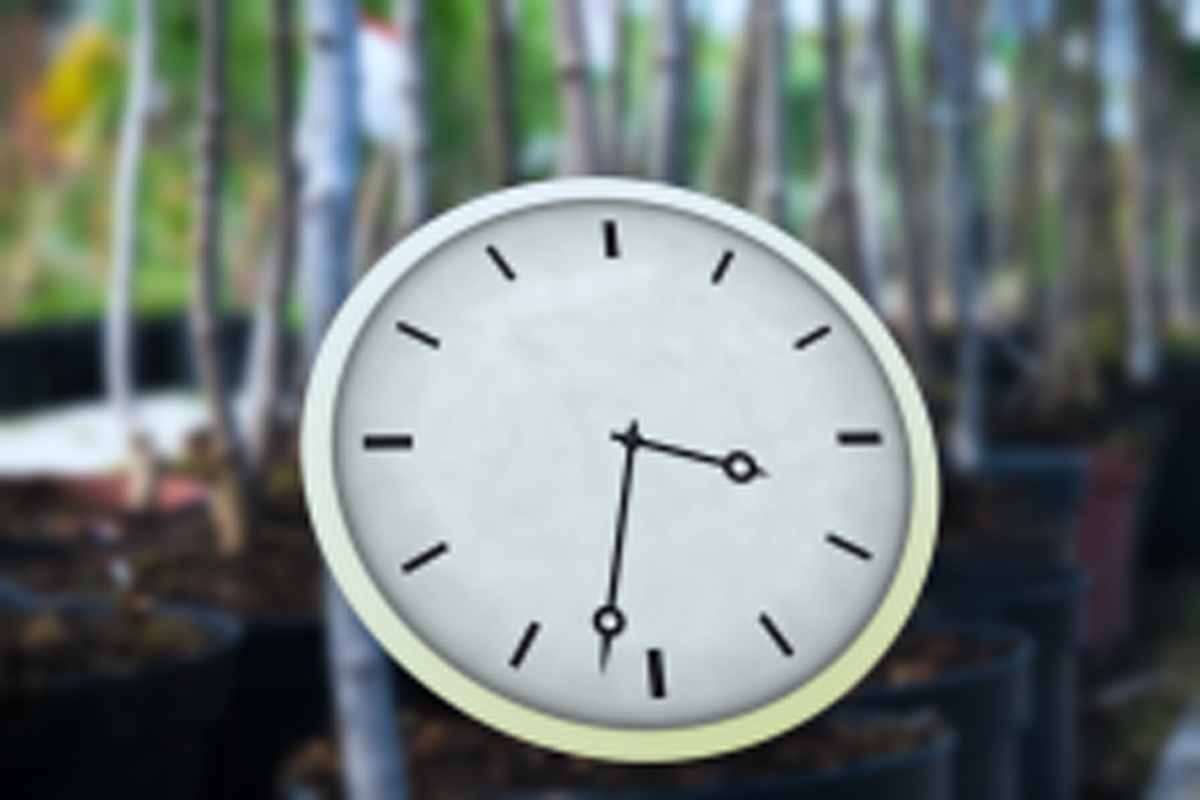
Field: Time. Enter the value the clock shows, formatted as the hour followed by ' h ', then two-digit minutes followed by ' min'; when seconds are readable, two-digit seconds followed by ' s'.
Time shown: 3 h 32 min
